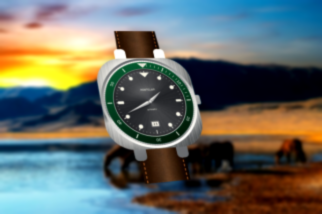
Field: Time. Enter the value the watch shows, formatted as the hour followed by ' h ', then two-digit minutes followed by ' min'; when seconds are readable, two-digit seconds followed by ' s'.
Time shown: 1 h 41 min
